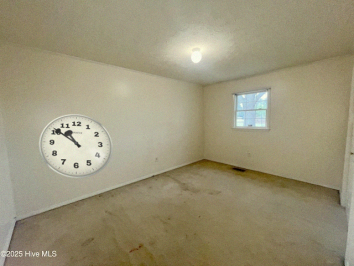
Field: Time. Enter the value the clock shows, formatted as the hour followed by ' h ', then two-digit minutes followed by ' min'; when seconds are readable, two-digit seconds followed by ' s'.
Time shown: 10 h 51 min
